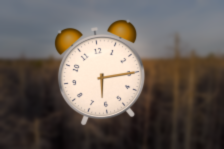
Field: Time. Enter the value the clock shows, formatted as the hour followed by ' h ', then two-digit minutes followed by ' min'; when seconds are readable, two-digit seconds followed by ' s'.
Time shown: 6 h 15 min
